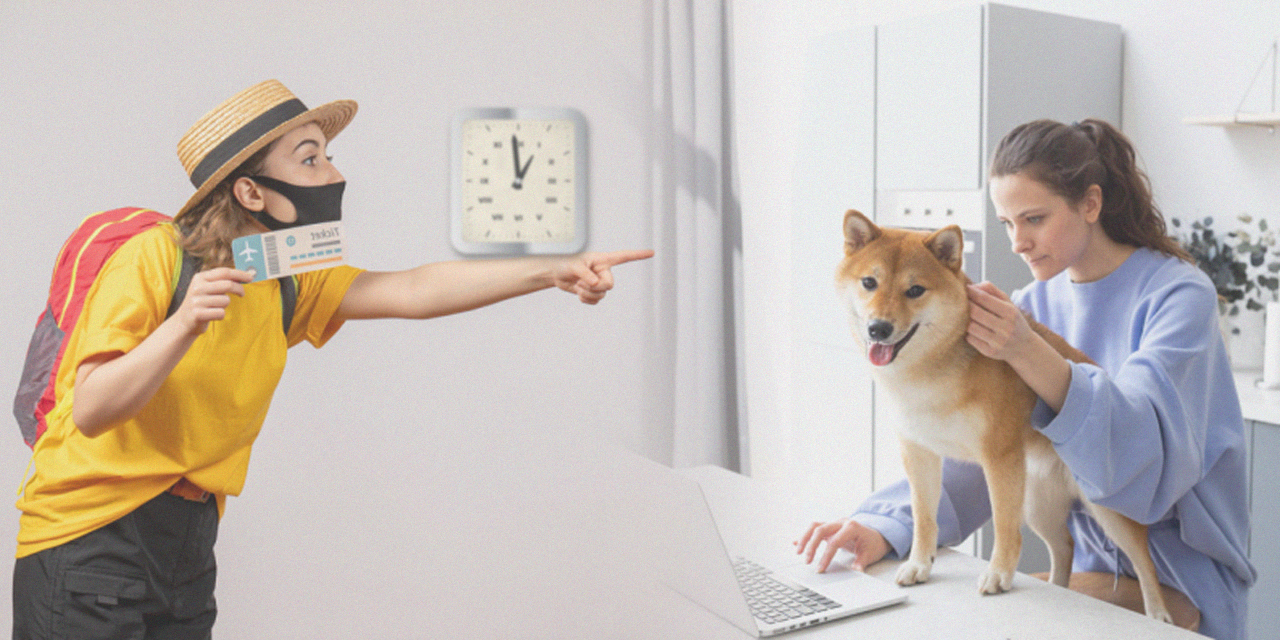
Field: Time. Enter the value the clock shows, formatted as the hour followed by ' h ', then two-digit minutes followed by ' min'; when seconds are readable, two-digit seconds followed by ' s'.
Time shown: 12 h 59 min
